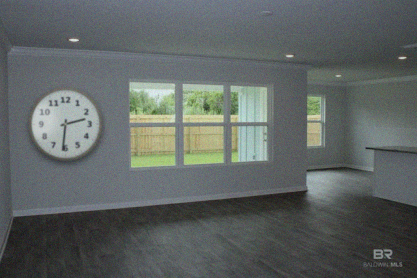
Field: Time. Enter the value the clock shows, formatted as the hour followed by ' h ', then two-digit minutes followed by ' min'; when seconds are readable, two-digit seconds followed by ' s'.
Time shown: 2 h 31 min
